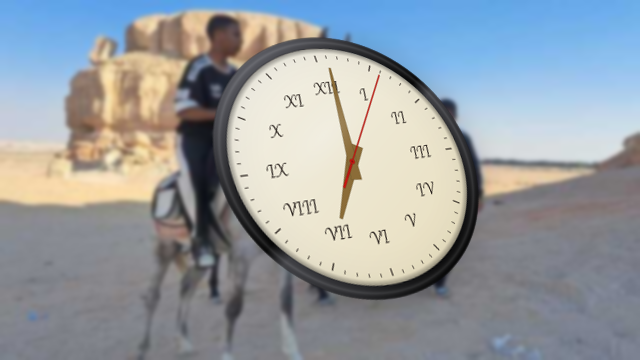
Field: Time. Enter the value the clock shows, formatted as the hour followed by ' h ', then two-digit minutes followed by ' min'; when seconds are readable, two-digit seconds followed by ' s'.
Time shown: 7 h 01 min 06 s
